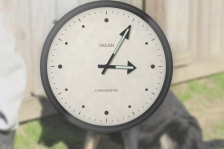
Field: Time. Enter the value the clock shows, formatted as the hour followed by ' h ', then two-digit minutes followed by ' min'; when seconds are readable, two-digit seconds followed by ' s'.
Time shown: 3 h 05 min
